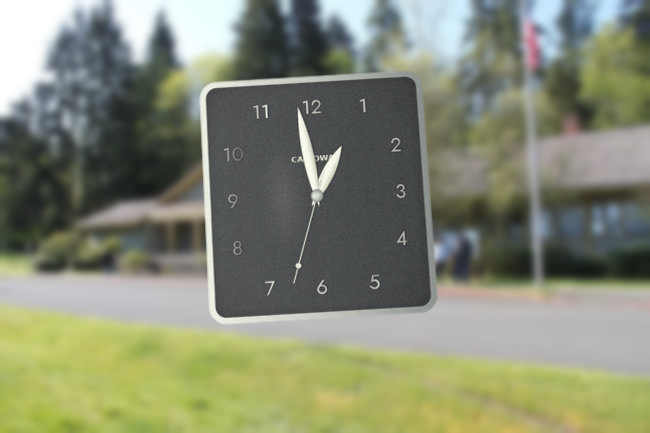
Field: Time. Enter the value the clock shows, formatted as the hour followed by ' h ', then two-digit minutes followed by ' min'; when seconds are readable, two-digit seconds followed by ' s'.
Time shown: 12 h 58 min 33 s
